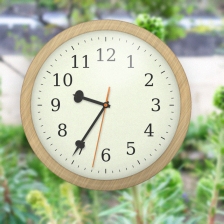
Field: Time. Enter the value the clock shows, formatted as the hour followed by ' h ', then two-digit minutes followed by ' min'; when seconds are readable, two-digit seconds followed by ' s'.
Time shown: 9 h 35 min 32 s
